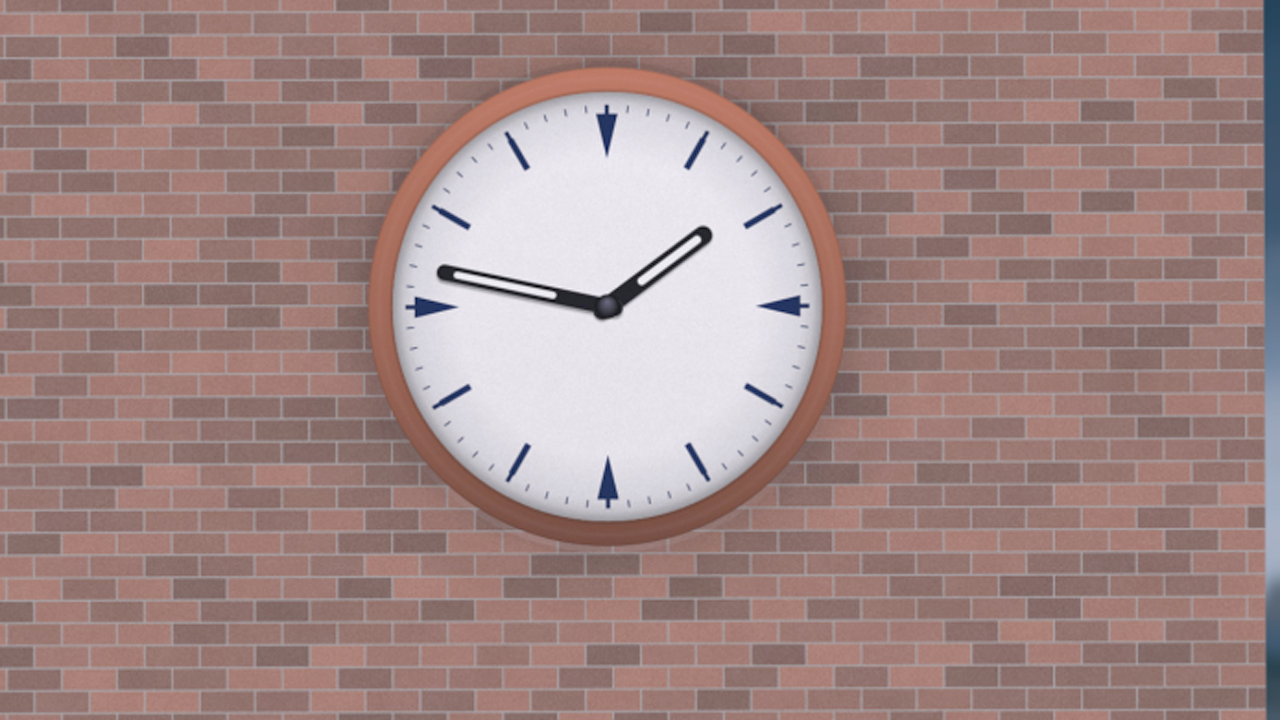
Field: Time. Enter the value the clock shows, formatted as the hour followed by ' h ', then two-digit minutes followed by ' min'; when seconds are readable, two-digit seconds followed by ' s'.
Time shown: 1 h 47 min
